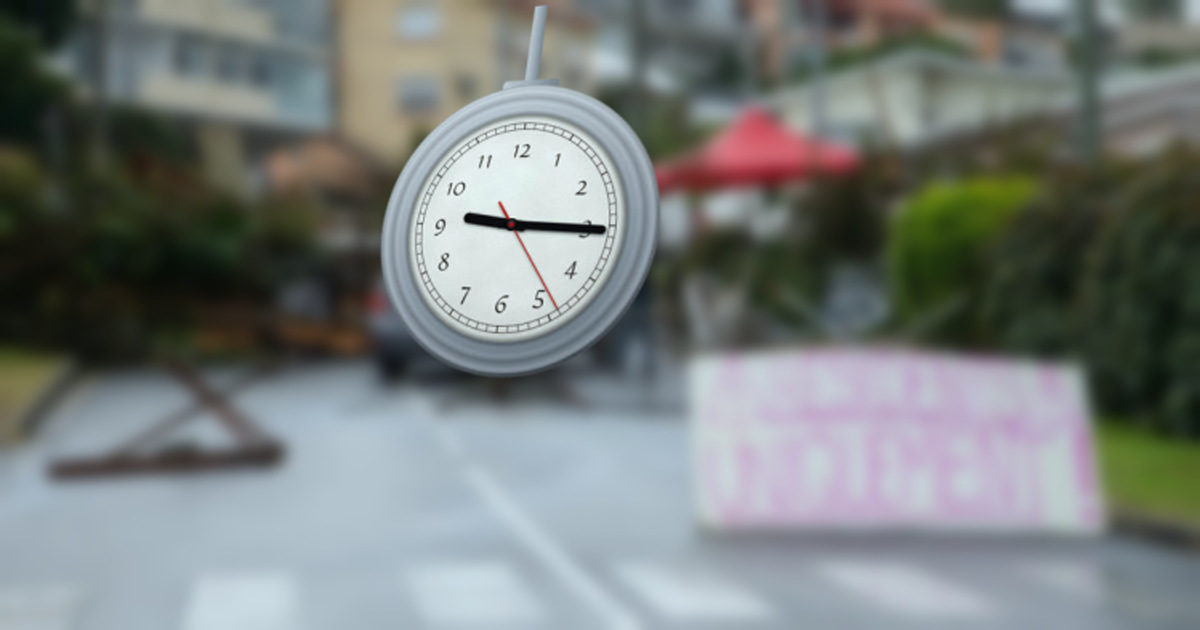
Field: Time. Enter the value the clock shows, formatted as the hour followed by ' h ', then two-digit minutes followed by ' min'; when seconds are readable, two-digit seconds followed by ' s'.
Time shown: 9 h 15 min 24 s
